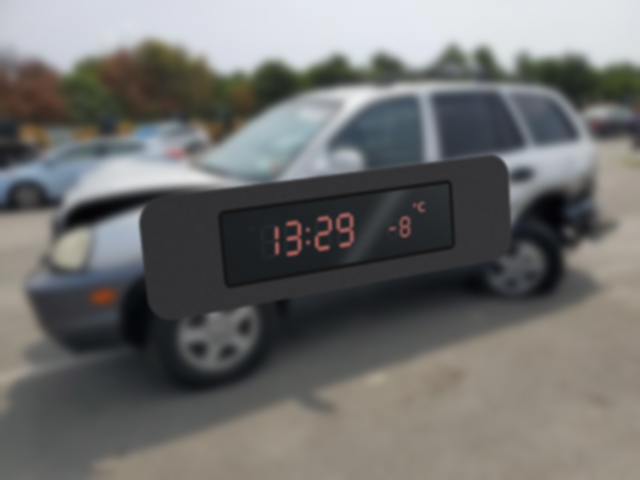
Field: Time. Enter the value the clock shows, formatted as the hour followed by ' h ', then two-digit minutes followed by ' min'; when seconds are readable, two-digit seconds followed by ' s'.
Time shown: 13 h 29 min
